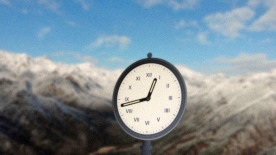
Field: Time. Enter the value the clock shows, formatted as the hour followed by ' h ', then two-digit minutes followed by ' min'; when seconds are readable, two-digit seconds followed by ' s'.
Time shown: 12 h 43 min
